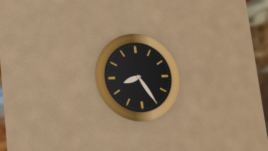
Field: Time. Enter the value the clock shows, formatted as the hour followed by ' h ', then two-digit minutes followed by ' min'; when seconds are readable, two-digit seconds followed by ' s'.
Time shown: 8 h 25 min
